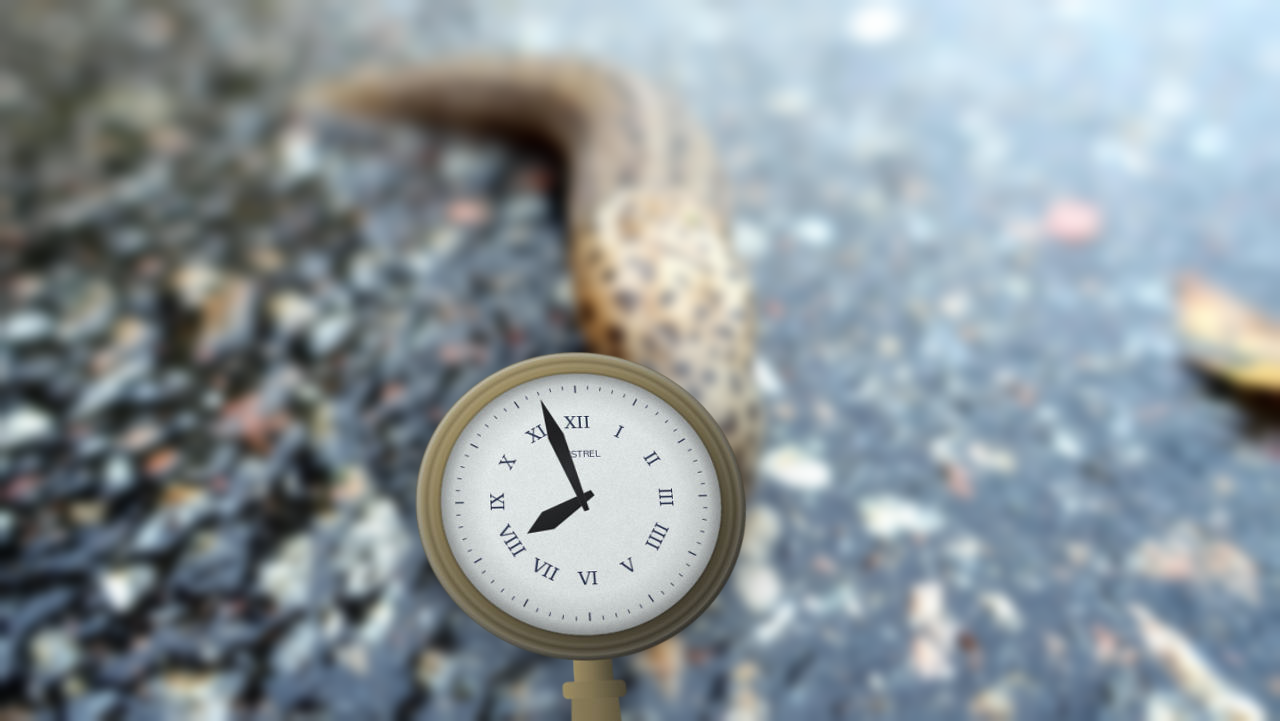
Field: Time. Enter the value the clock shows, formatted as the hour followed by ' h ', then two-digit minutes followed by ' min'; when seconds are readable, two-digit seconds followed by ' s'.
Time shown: 7 h 57 min
